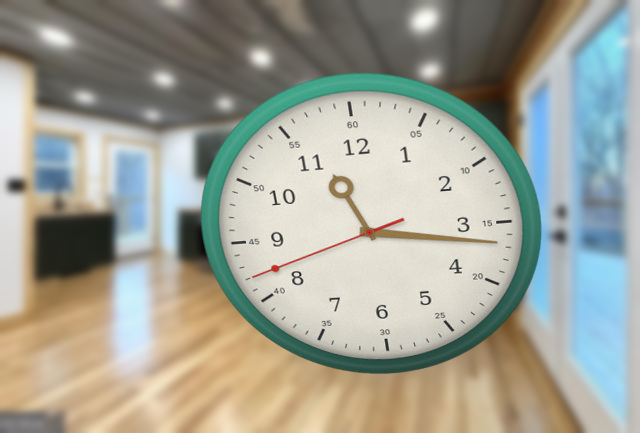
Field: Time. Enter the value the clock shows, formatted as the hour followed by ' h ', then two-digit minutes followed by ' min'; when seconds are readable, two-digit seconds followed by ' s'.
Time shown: 11 h 16 min 42 s
